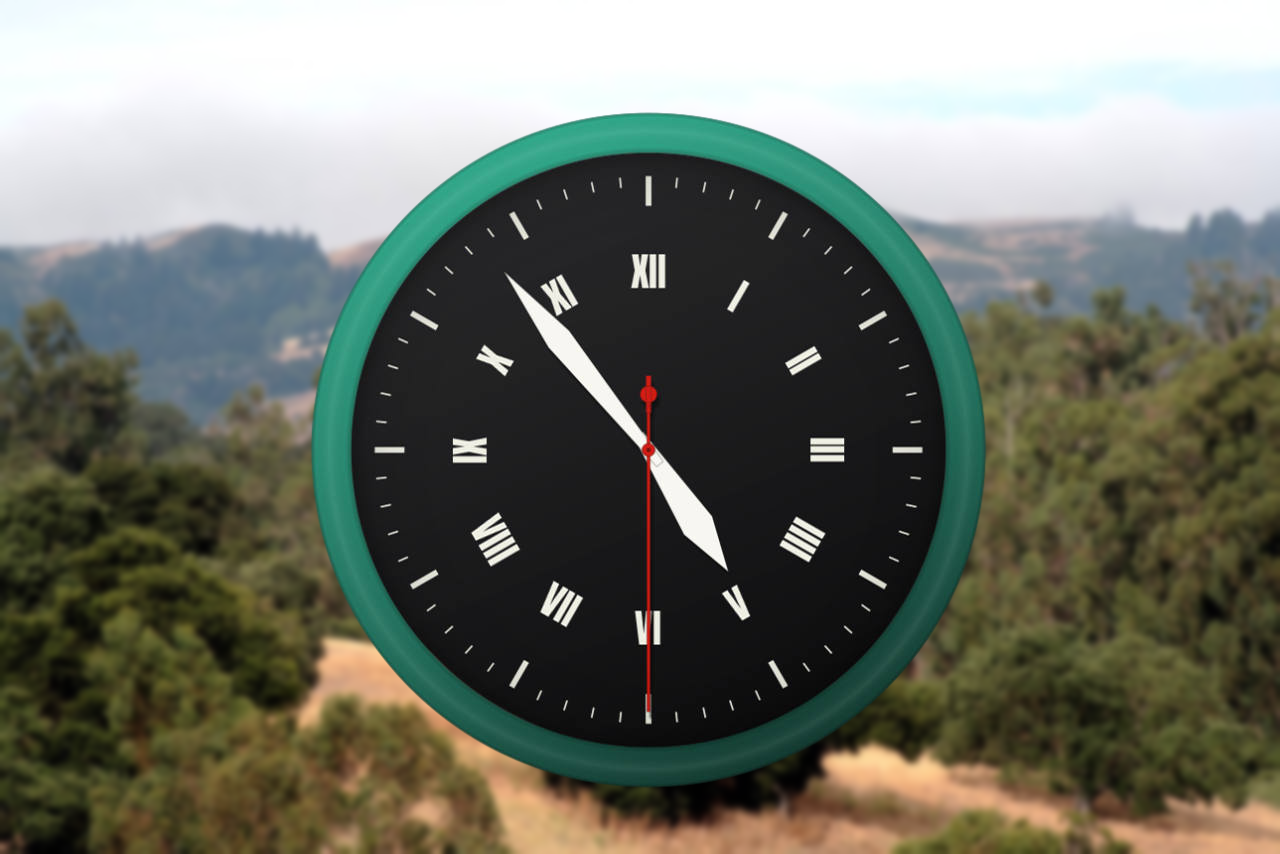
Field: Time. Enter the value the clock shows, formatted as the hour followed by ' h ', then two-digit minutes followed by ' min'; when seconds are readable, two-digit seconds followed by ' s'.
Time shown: 4 h 53 min 30 s
